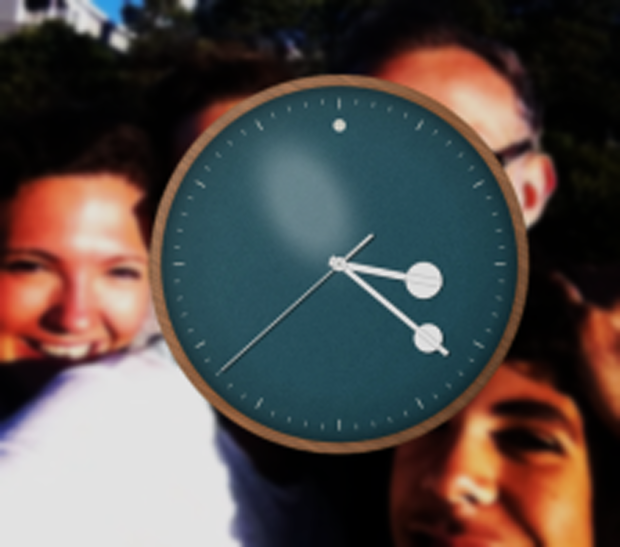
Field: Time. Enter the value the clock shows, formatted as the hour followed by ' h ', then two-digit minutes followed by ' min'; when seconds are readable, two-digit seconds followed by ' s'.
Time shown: 3 h 21 min 38 s
